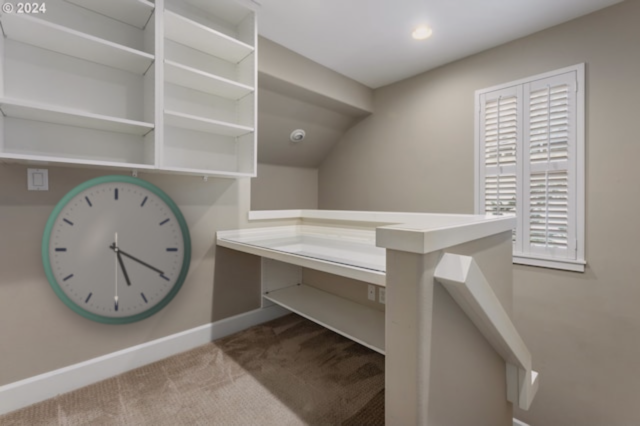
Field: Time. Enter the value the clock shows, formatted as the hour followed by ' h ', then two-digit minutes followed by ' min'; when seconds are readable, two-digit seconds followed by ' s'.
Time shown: 5 h 19 min 30 s
